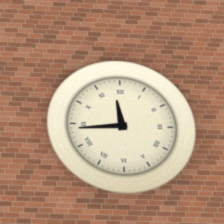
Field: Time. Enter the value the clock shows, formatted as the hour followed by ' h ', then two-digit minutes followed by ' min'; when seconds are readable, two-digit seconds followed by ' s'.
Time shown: 11 h 44 min
